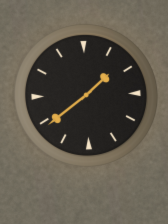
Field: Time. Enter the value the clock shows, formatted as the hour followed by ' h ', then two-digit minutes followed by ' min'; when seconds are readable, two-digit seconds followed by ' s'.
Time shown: 1 h 39 min
